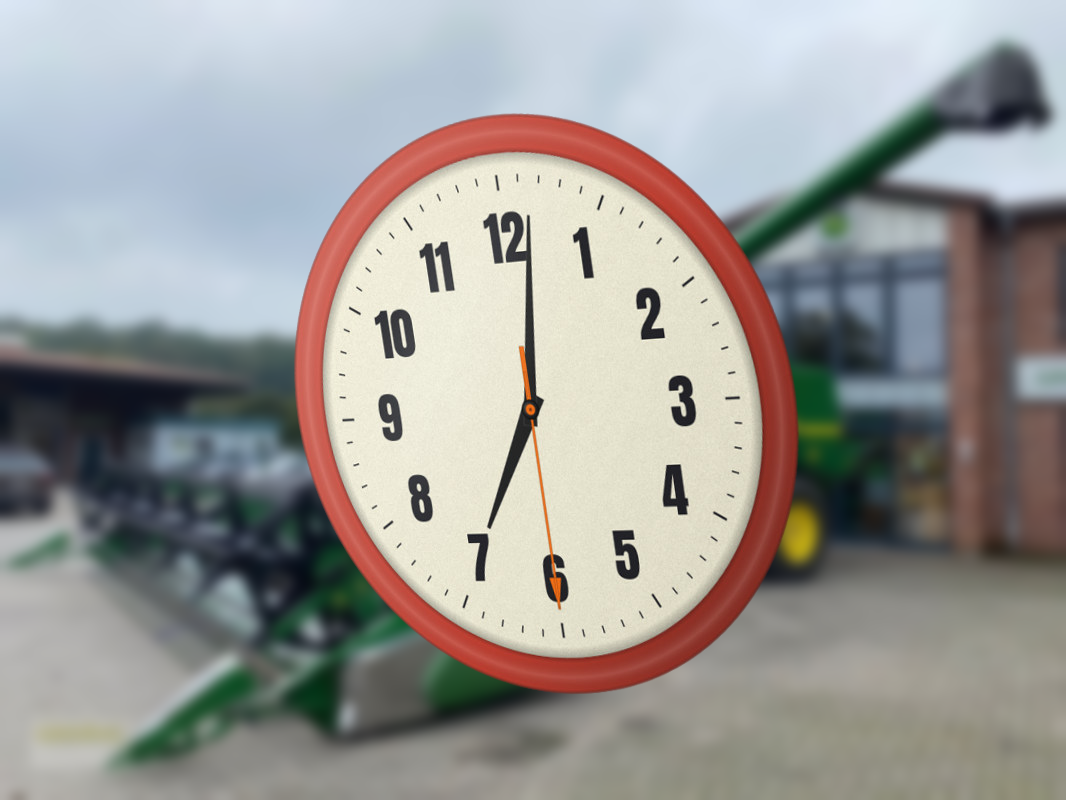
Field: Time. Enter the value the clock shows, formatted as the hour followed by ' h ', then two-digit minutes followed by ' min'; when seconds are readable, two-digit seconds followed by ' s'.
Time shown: 7 h 01 min 30 s
